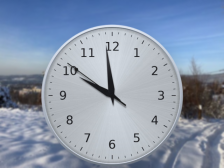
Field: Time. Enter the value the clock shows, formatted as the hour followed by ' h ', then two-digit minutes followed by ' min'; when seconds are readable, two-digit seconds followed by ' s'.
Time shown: 9 h 58 min 51 s
